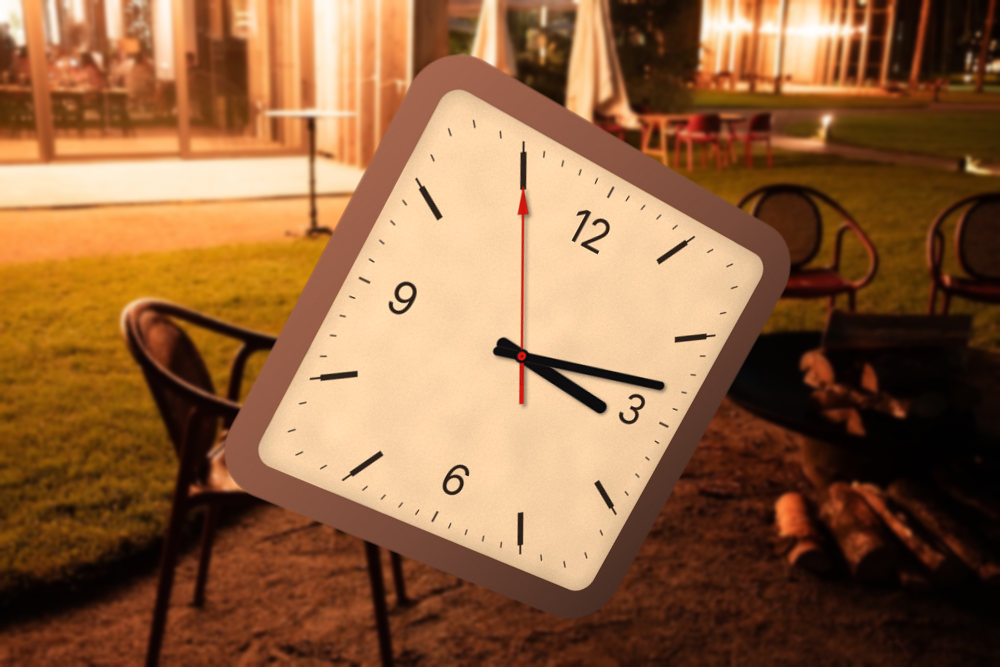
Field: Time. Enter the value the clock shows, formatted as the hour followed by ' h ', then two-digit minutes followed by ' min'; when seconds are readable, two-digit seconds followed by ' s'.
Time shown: 3 h 12 min 55 s
